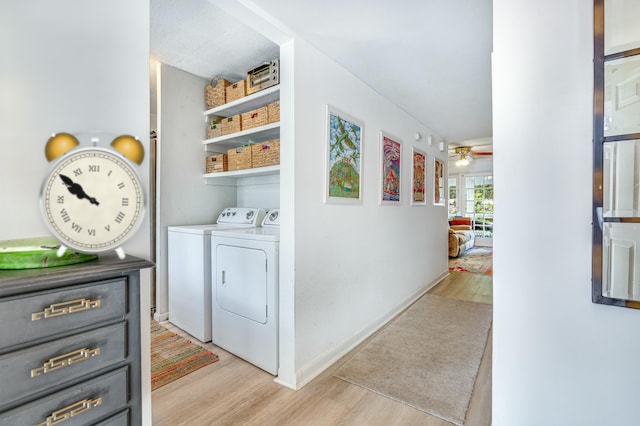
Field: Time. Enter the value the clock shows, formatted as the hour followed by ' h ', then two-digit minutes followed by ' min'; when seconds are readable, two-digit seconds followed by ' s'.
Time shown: 9 h 51 min
